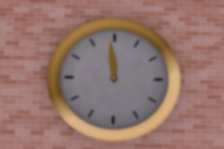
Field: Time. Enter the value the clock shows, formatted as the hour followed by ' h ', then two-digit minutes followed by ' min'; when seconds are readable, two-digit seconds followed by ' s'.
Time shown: 11 h 59 min
